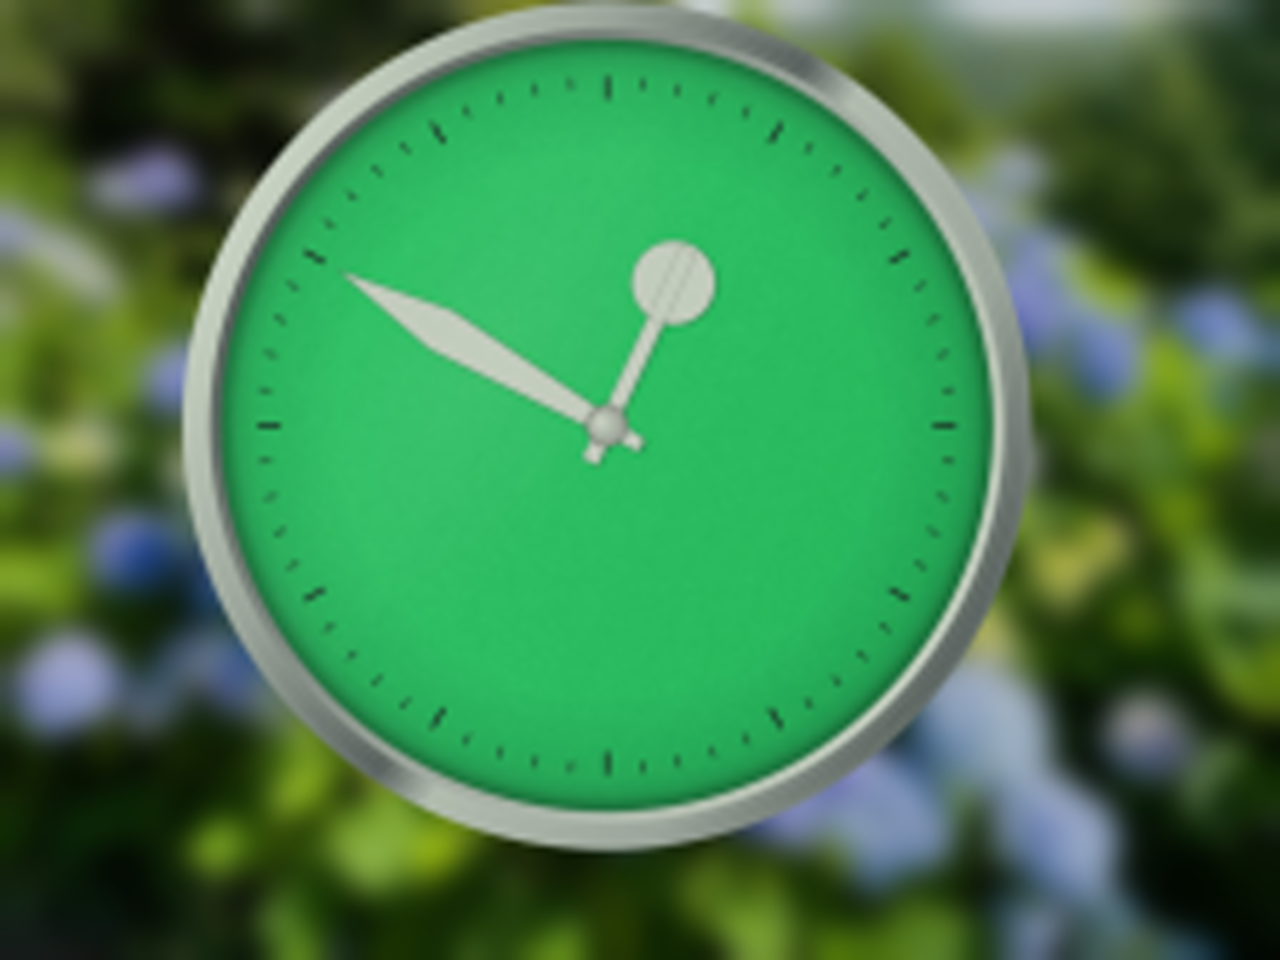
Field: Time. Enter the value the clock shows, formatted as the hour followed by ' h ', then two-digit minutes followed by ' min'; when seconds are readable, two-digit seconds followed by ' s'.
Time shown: 12 h 50 min
